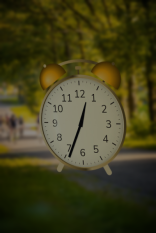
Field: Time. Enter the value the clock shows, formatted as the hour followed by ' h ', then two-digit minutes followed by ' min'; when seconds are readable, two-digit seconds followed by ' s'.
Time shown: 12 h 34 min
